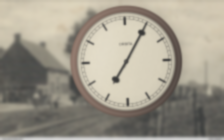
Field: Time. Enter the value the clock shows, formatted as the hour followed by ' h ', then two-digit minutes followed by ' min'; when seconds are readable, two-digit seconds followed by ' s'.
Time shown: 7 h 05 min
